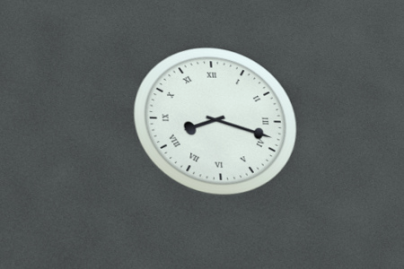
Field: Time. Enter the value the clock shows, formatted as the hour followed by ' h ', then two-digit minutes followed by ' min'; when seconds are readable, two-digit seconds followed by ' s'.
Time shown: 8 h 18 min
